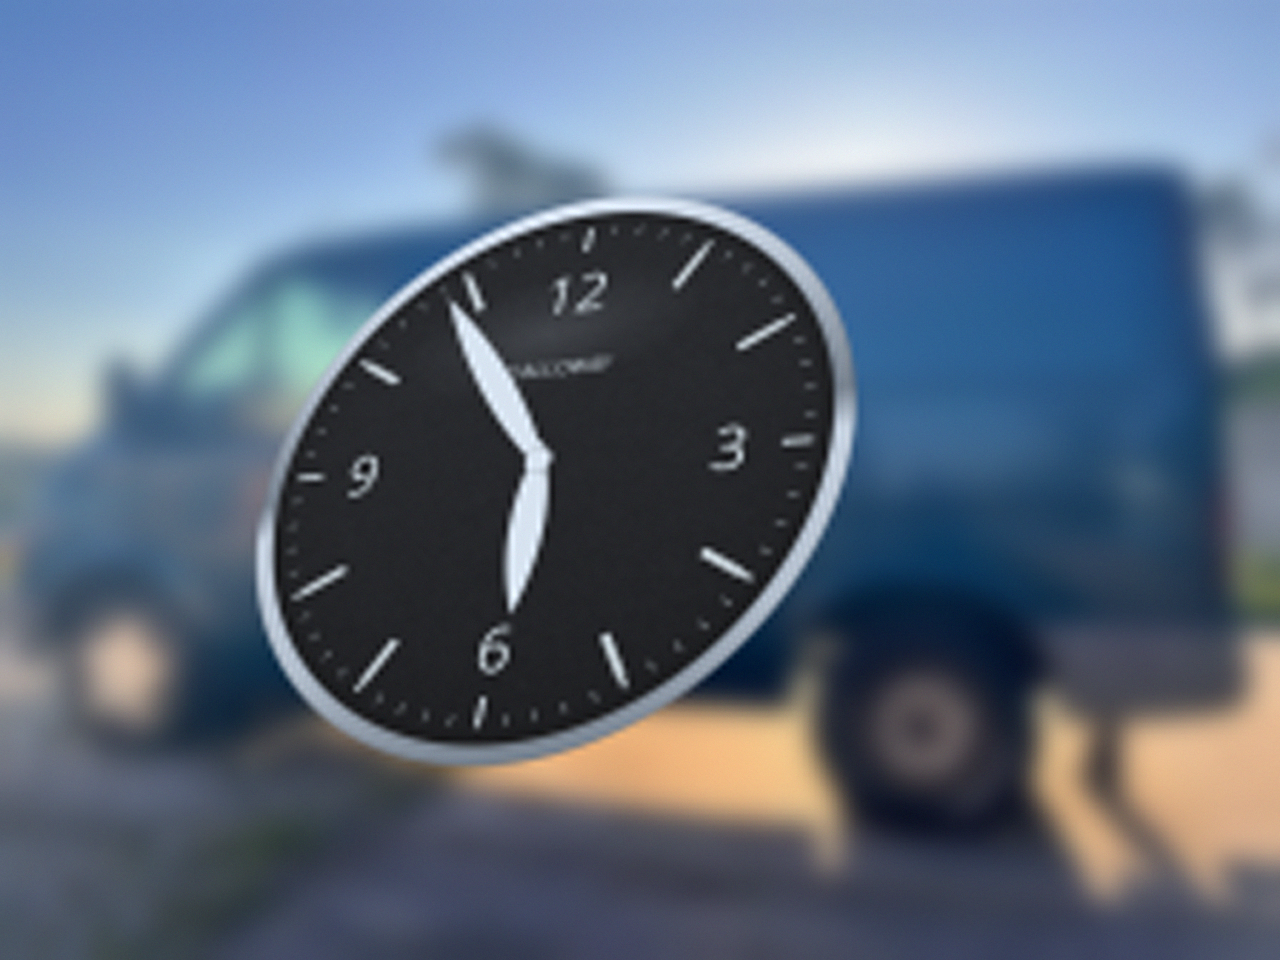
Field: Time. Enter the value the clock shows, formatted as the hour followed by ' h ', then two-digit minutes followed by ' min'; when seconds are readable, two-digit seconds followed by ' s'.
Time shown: 5 h 54 min
